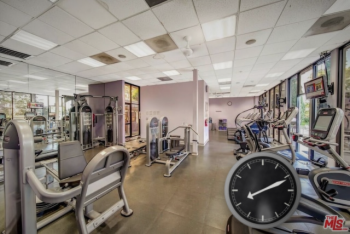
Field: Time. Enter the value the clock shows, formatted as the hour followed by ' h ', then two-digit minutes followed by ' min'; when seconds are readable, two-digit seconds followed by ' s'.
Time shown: 8 h 11 min
